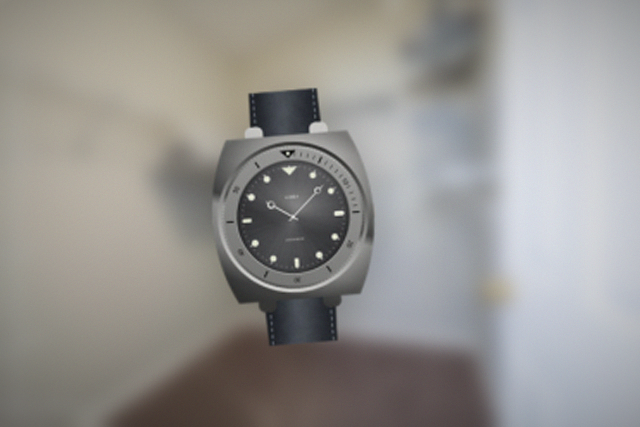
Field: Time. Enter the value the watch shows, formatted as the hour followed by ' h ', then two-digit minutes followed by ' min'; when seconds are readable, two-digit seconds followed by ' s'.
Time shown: 10 h 08 min
